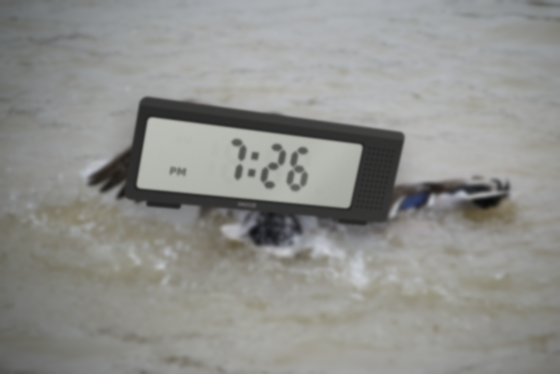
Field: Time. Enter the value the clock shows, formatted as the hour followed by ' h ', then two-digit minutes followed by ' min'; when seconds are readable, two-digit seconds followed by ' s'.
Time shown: 7 h 26 min
